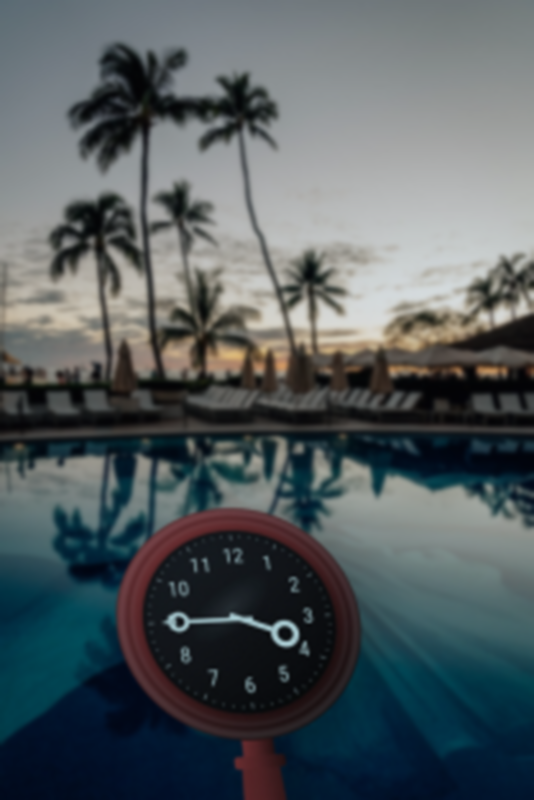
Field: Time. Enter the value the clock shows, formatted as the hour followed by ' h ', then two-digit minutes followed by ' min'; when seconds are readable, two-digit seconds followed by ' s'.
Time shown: 3 h 45 min
